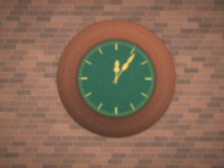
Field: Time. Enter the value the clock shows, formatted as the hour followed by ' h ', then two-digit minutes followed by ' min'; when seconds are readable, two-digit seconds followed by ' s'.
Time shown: 12 h 06 min
